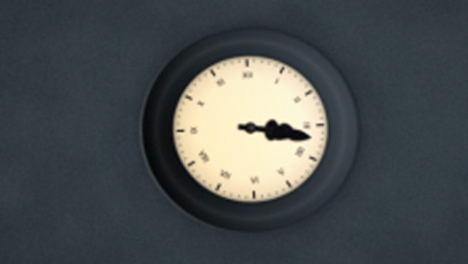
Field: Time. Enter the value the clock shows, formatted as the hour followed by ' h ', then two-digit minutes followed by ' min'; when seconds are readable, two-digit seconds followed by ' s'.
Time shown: 3 h 17 min
